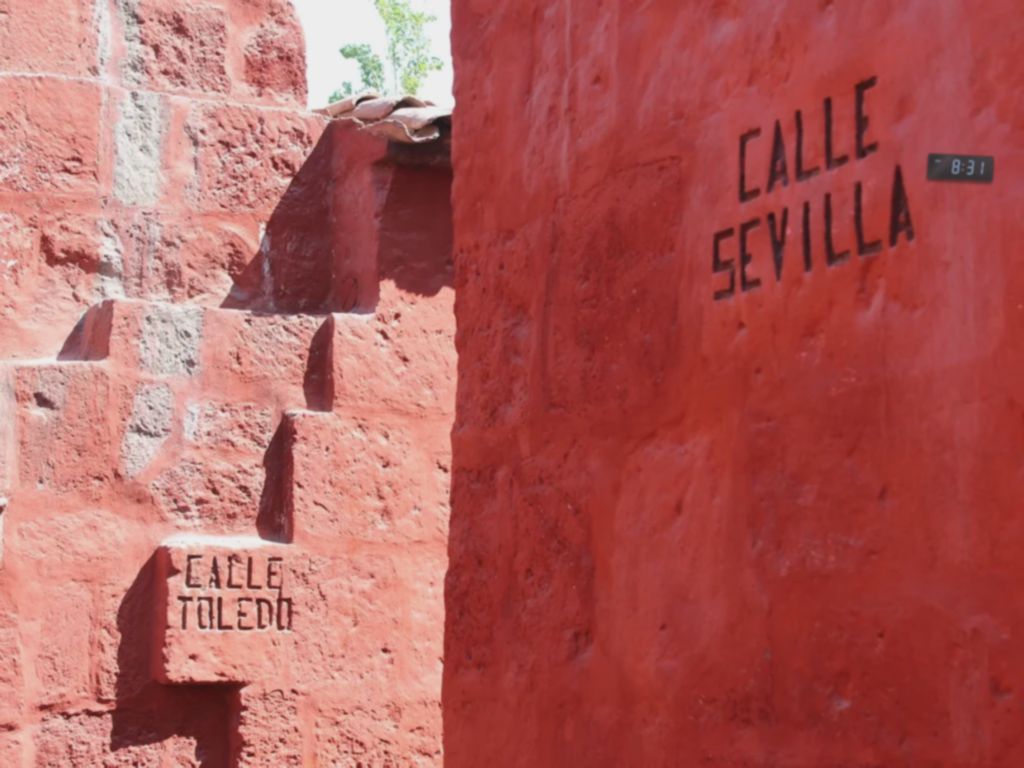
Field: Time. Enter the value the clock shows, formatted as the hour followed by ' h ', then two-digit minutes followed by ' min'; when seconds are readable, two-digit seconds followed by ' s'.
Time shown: 8 h 31 min
